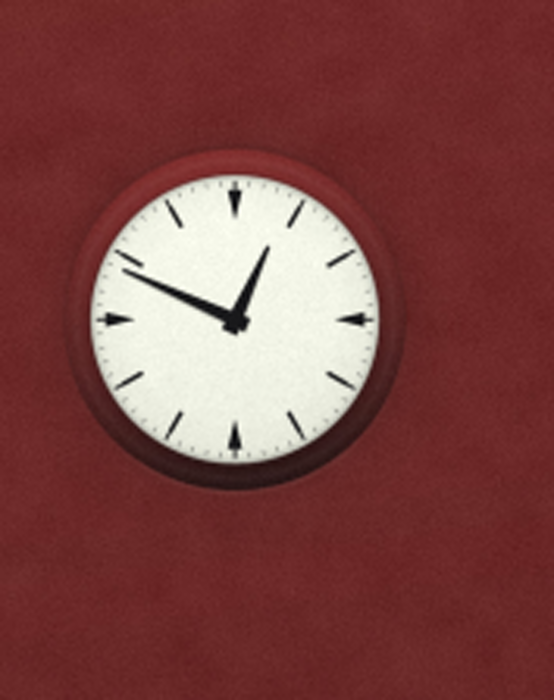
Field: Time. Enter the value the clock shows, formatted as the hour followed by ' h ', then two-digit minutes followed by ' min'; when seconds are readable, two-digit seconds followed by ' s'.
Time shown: 12 h 49 min
